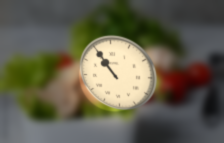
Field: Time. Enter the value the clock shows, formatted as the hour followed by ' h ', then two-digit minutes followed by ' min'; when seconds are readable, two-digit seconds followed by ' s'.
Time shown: 10 h 55 min
